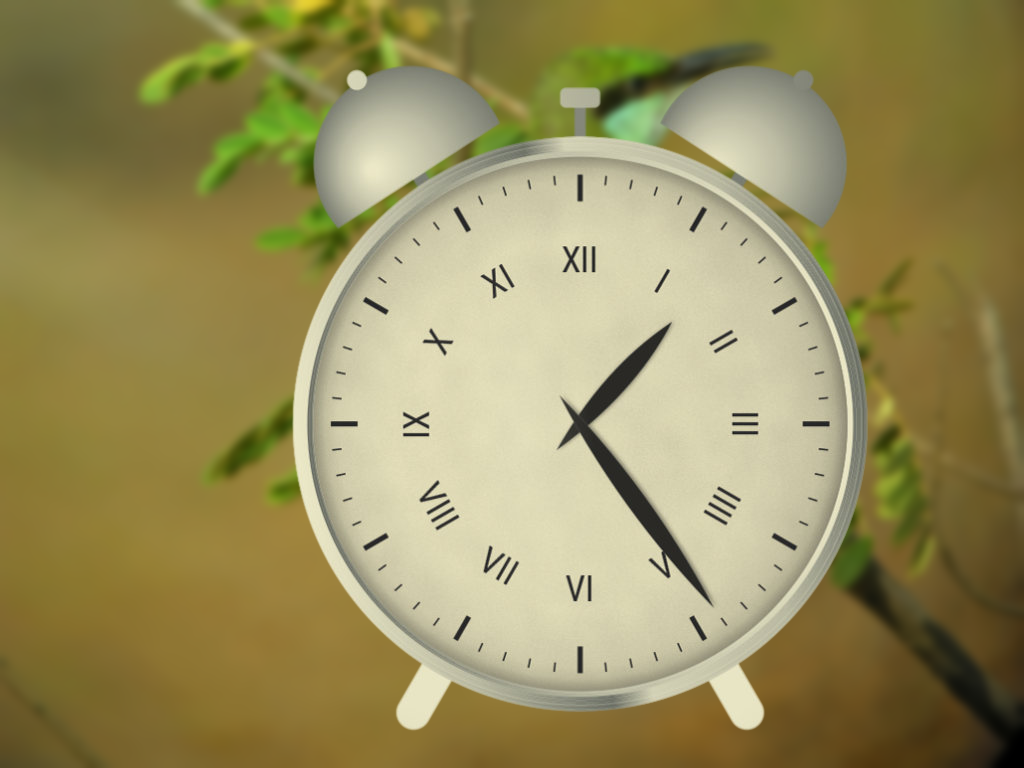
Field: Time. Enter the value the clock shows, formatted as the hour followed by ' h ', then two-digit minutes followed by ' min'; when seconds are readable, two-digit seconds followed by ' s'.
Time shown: 1 h 24 min
